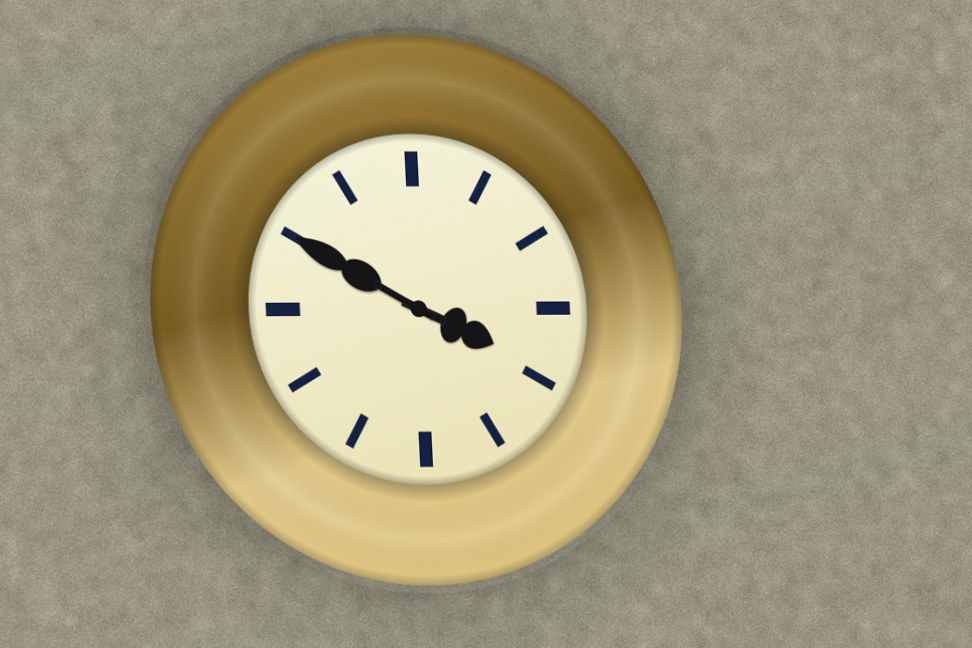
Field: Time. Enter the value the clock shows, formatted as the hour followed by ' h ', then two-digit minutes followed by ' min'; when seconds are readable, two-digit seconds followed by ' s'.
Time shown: 3 h 50 min
